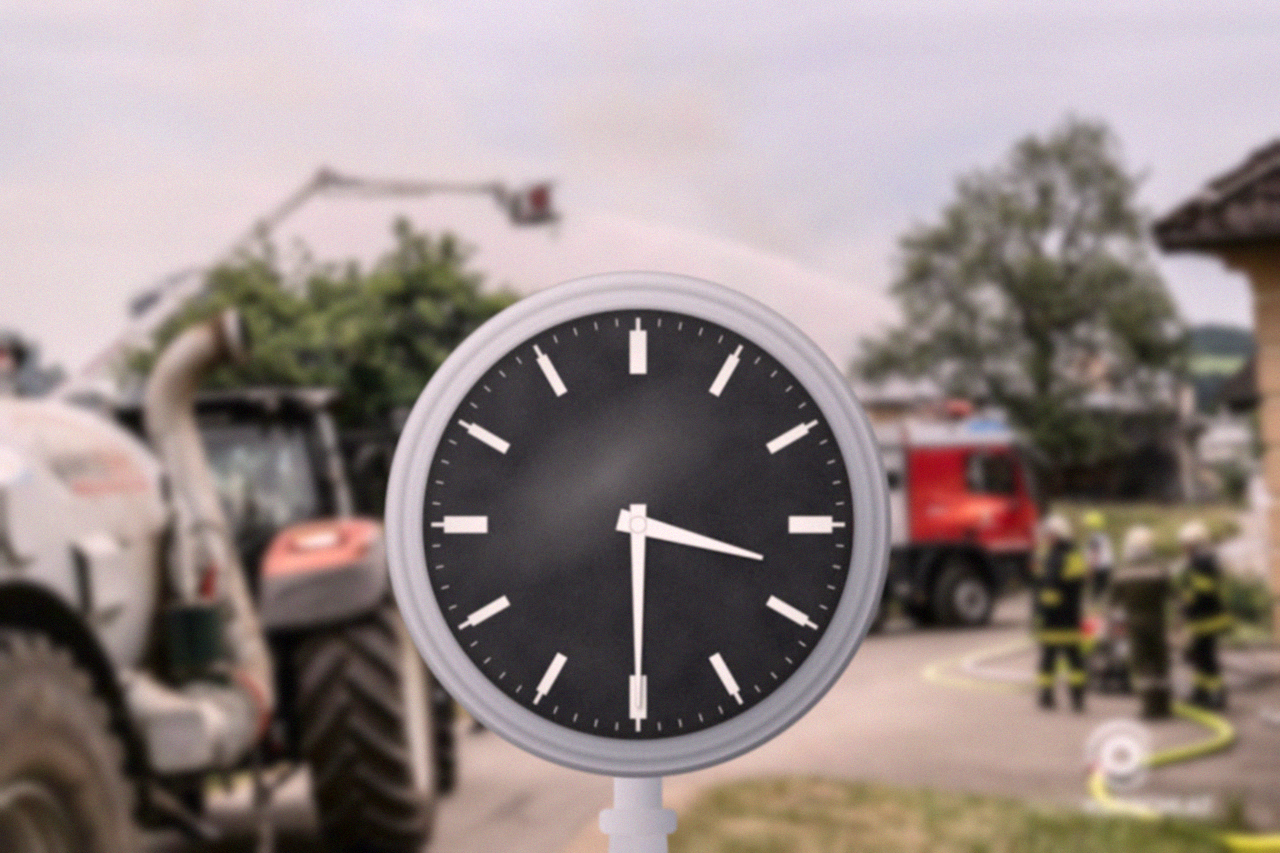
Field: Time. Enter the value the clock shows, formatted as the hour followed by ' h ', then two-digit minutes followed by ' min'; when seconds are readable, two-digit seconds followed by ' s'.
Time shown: 3 h 30 min
